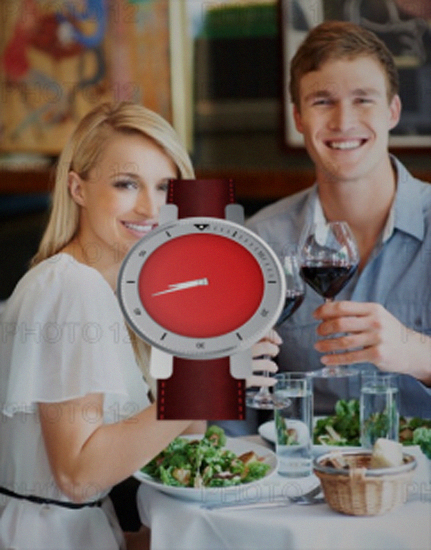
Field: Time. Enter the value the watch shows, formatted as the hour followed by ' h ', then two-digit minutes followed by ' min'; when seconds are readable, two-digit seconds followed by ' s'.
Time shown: 8 h 42 min
